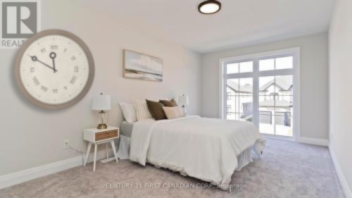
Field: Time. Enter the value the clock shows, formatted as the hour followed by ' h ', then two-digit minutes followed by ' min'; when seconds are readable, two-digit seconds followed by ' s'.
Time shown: 11 h 50 min
